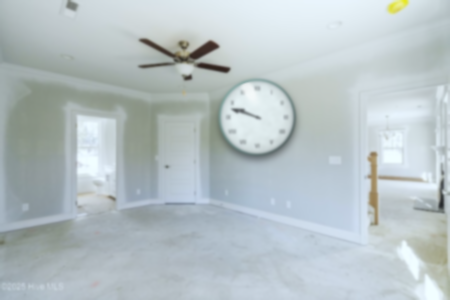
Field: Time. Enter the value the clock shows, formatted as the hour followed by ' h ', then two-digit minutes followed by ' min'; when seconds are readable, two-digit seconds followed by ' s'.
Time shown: 9 h 48 min
